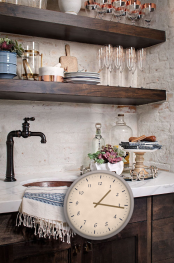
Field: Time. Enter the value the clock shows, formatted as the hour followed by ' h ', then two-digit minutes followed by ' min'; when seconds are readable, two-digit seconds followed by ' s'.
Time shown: 1 h 16 min
